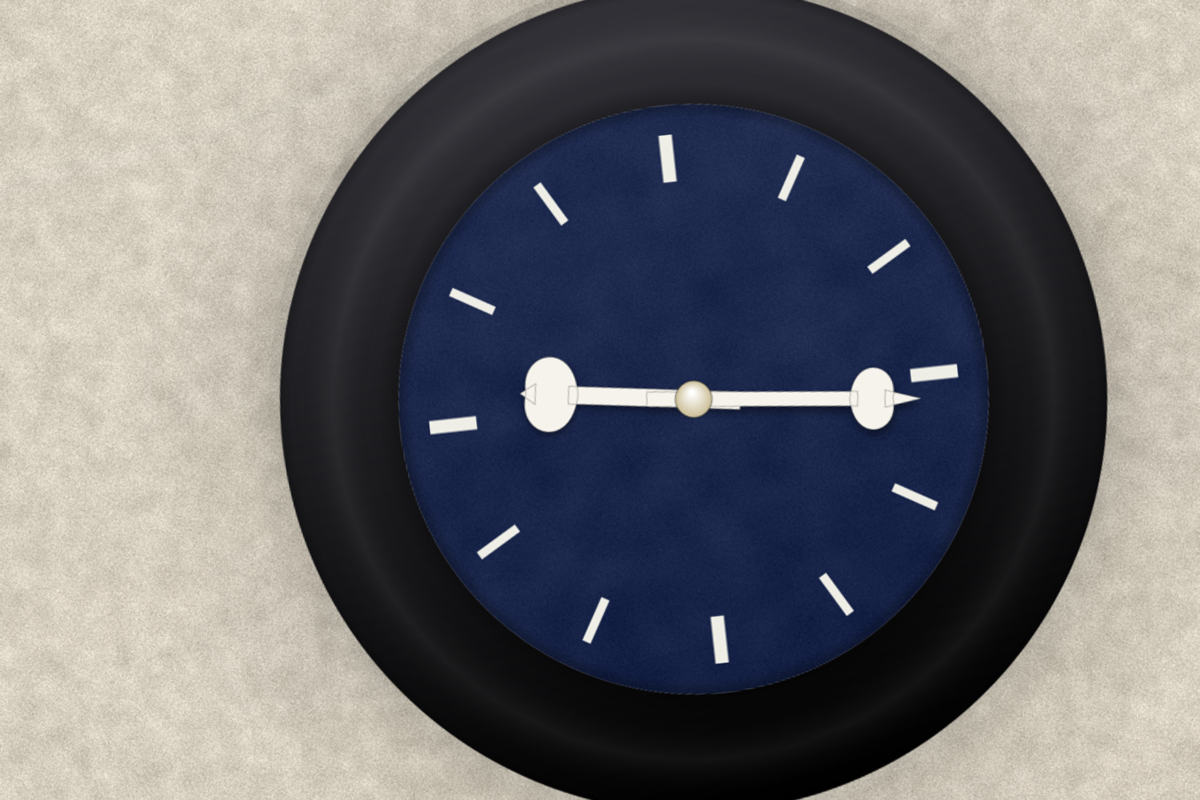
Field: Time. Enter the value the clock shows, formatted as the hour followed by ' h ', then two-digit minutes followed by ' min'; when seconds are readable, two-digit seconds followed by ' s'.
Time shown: 9 h 16 min
